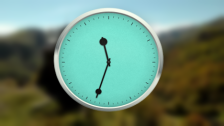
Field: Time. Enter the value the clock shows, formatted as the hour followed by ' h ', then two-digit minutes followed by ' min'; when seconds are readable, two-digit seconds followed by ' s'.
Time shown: 11 h 33 min
